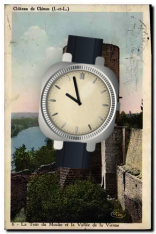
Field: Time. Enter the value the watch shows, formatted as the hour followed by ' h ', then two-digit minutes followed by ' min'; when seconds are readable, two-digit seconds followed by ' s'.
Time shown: 9 h 57 min
